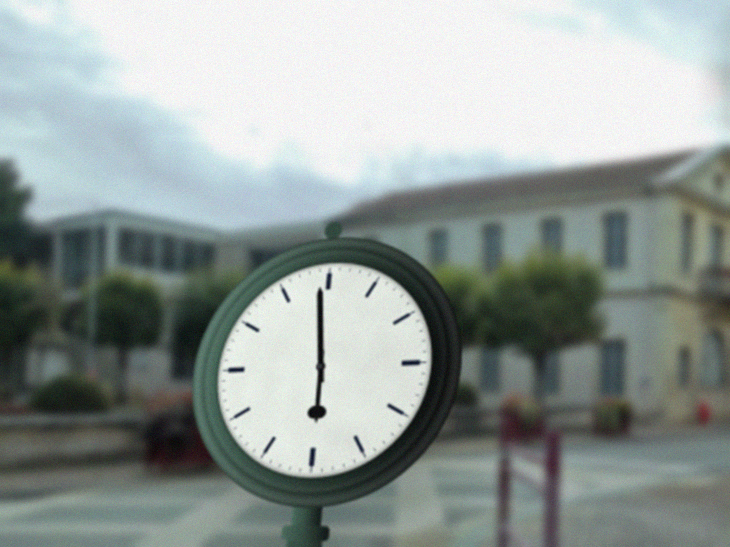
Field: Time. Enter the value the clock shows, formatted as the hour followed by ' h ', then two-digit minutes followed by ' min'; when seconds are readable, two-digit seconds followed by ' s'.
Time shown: 5 h 59 min
